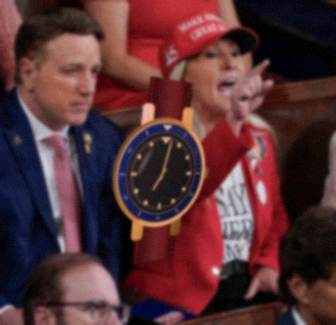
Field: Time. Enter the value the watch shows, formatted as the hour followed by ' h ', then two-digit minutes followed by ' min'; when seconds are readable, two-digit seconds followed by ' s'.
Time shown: 7 h 02 min
